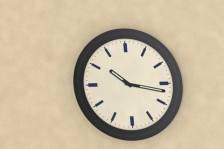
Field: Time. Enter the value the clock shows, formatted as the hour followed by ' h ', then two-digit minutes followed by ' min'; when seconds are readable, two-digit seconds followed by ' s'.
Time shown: 10 h 17 min
